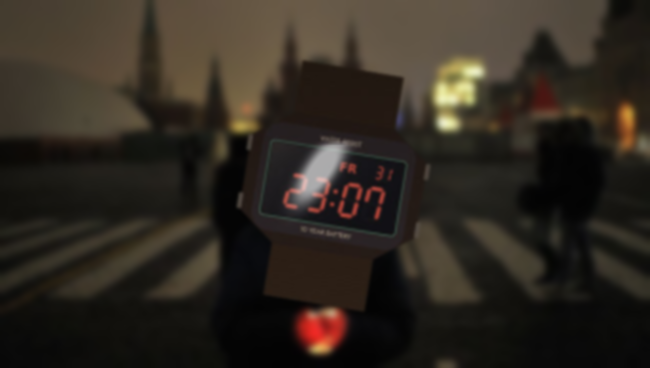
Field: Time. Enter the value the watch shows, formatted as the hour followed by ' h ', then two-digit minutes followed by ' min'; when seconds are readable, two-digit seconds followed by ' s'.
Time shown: 23 h 07 min
